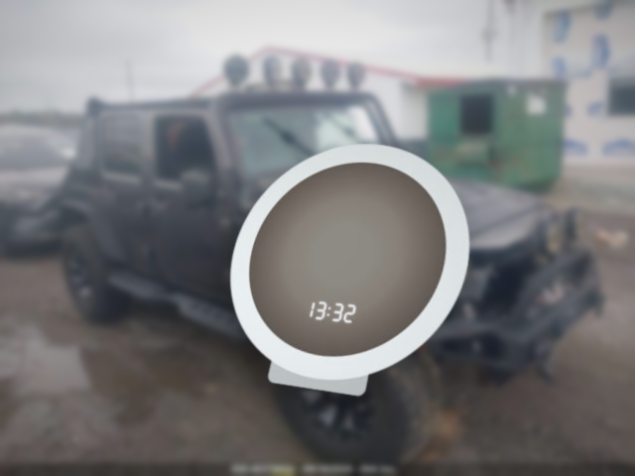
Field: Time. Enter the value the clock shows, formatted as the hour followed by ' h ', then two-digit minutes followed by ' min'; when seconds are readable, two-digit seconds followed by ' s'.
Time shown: 13 h 32 min
